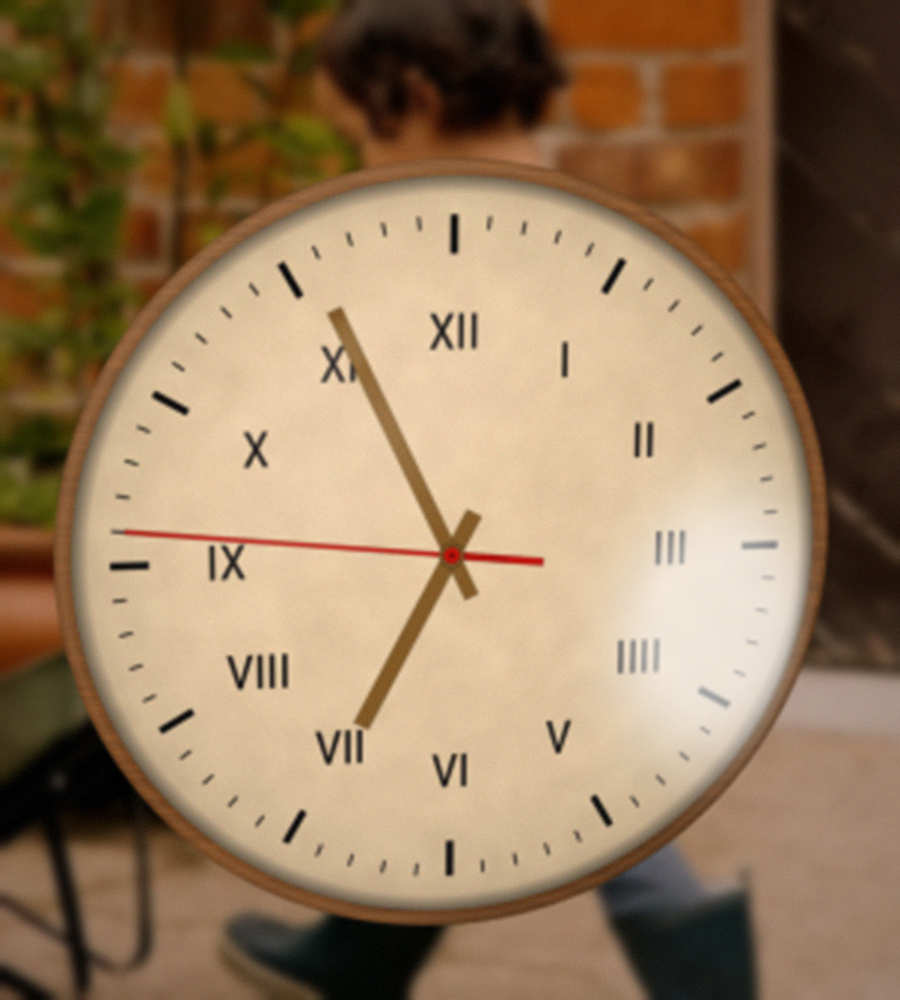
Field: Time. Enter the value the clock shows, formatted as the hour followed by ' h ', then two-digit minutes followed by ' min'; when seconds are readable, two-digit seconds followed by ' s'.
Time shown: 6 h 55 min 46 s
